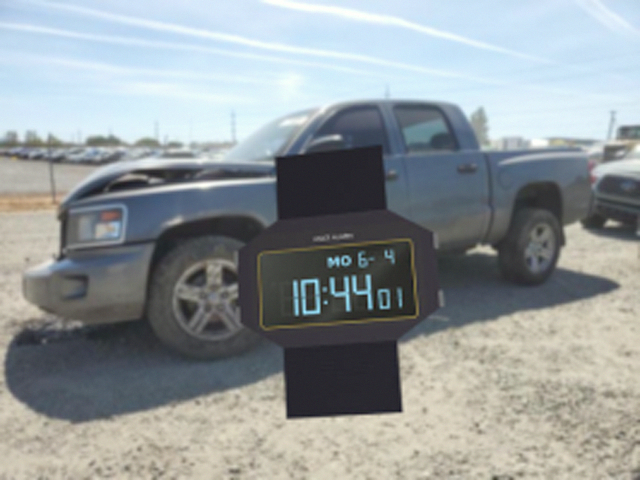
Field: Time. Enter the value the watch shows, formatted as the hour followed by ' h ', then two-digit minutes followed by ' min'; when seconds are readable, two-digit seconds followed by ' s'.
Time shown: 10 h 44 min 01 s
